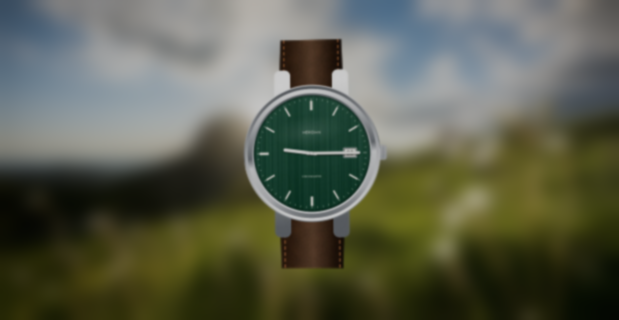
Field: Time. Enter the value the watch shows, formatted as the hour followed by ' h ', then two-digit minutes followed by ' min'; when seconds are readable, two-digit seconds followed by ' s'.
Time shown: 9 h 15 min
